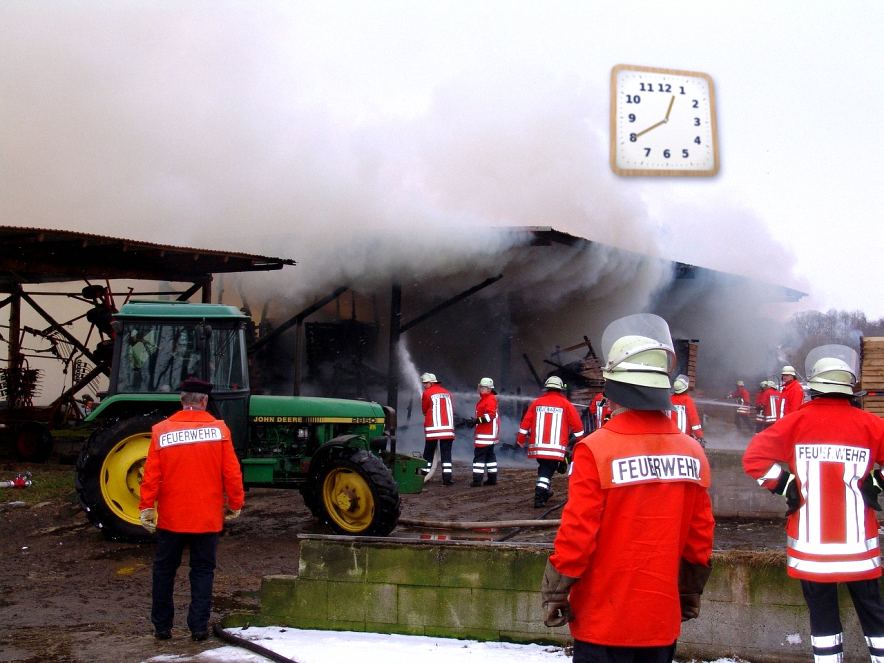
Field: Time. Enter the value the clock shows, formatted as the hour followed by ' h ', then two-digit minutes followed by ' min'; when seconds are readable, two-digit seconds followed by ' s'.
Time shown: 12 h 40 min
